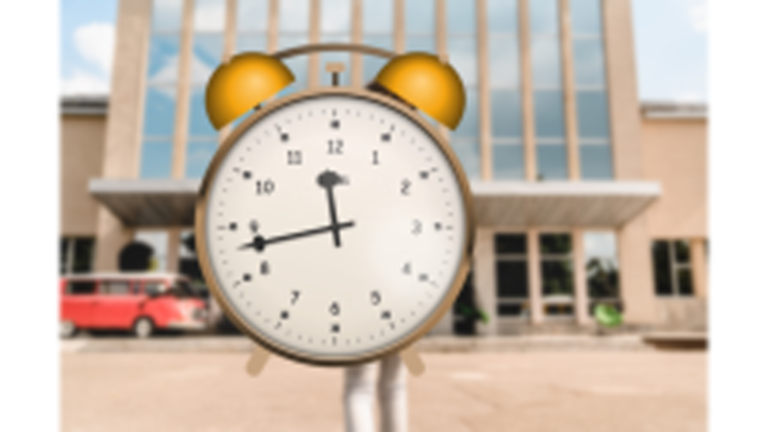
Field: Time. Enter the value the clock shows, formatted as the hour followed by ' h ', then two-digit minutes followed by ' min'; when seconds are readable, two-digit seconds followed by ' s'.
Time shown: 11 h 43 min
